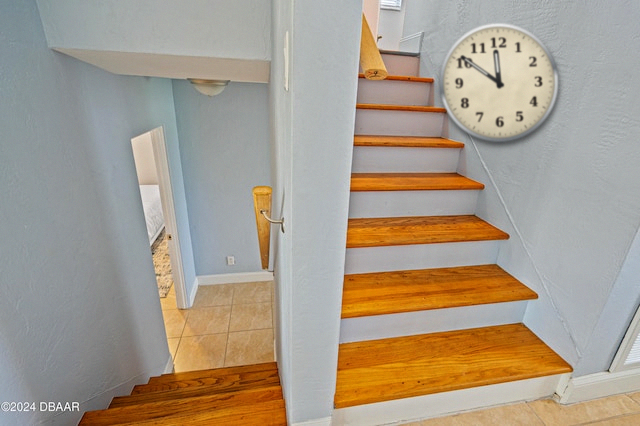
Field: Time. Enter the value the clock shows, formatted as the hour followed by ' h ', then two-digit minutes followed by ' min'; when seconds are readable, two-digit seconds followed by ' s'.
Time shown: 11 h 51 min
